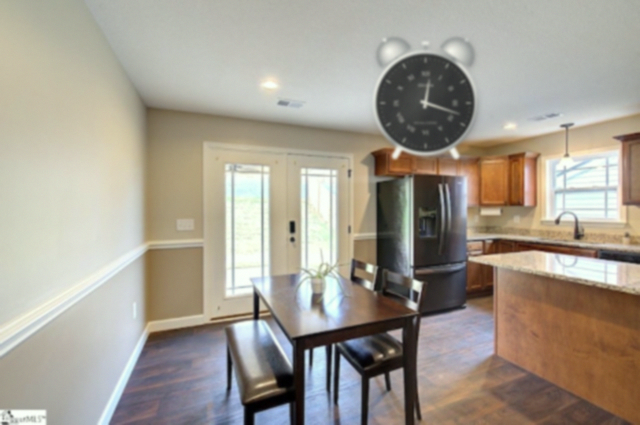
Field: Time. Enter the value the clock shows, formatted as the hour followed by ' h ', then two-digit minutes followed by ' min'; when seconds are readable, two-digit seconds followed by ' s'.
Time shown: 12 h 18 min
